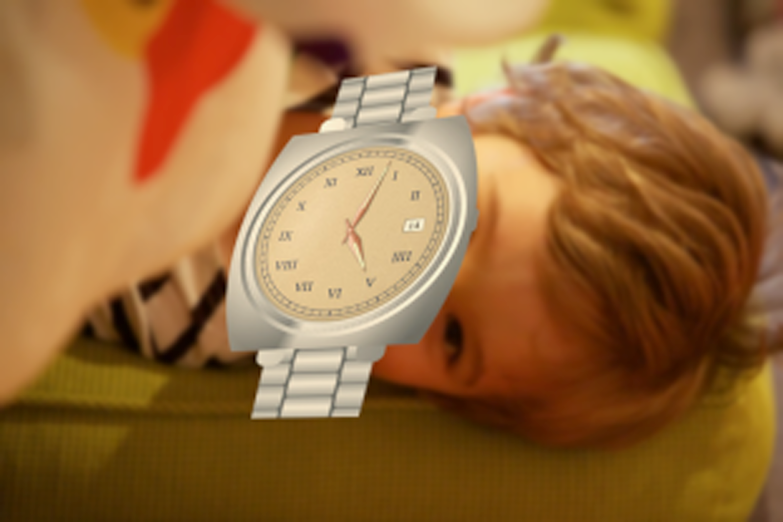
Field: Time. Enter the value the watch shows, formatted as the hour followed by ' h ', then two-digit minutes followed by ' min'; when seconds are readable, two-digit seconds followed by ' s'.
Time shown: 5 h 03 min
